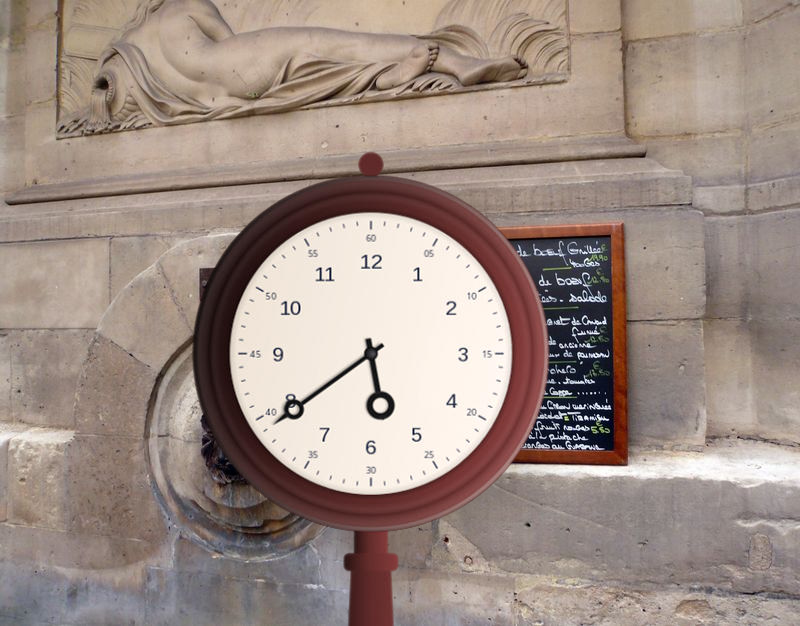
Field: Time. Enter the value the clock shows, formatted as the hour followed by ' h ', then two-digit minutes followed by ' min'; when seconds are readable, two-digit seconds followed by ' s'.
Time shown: 5 h 39 min
